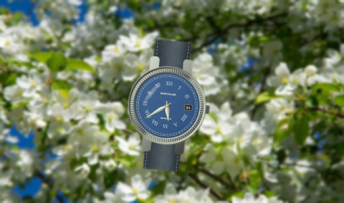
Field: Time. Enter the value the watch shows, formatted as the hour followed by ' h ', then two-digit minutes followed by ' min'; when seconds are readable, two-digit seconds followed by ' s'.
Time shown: 5 h 39 min
